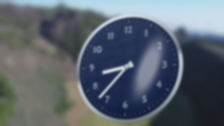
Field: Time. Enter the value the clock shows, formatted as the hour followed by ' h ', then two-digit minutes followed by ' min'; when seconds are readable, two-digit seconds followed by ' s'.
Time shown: 8 h 37 min
